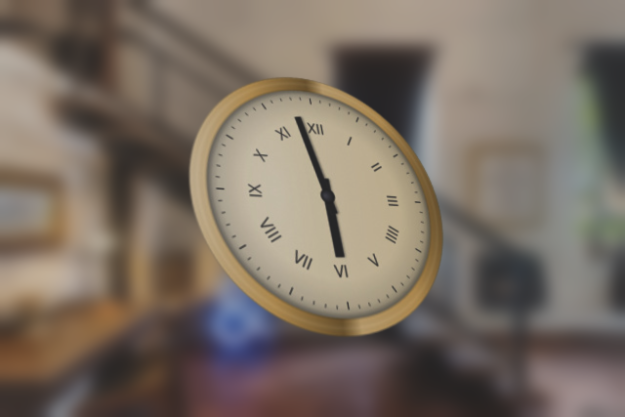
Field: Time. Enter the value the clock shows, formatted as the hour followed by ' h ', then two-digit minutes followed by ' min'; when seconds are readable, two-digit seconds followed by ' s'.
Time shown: 5 h 58 min
